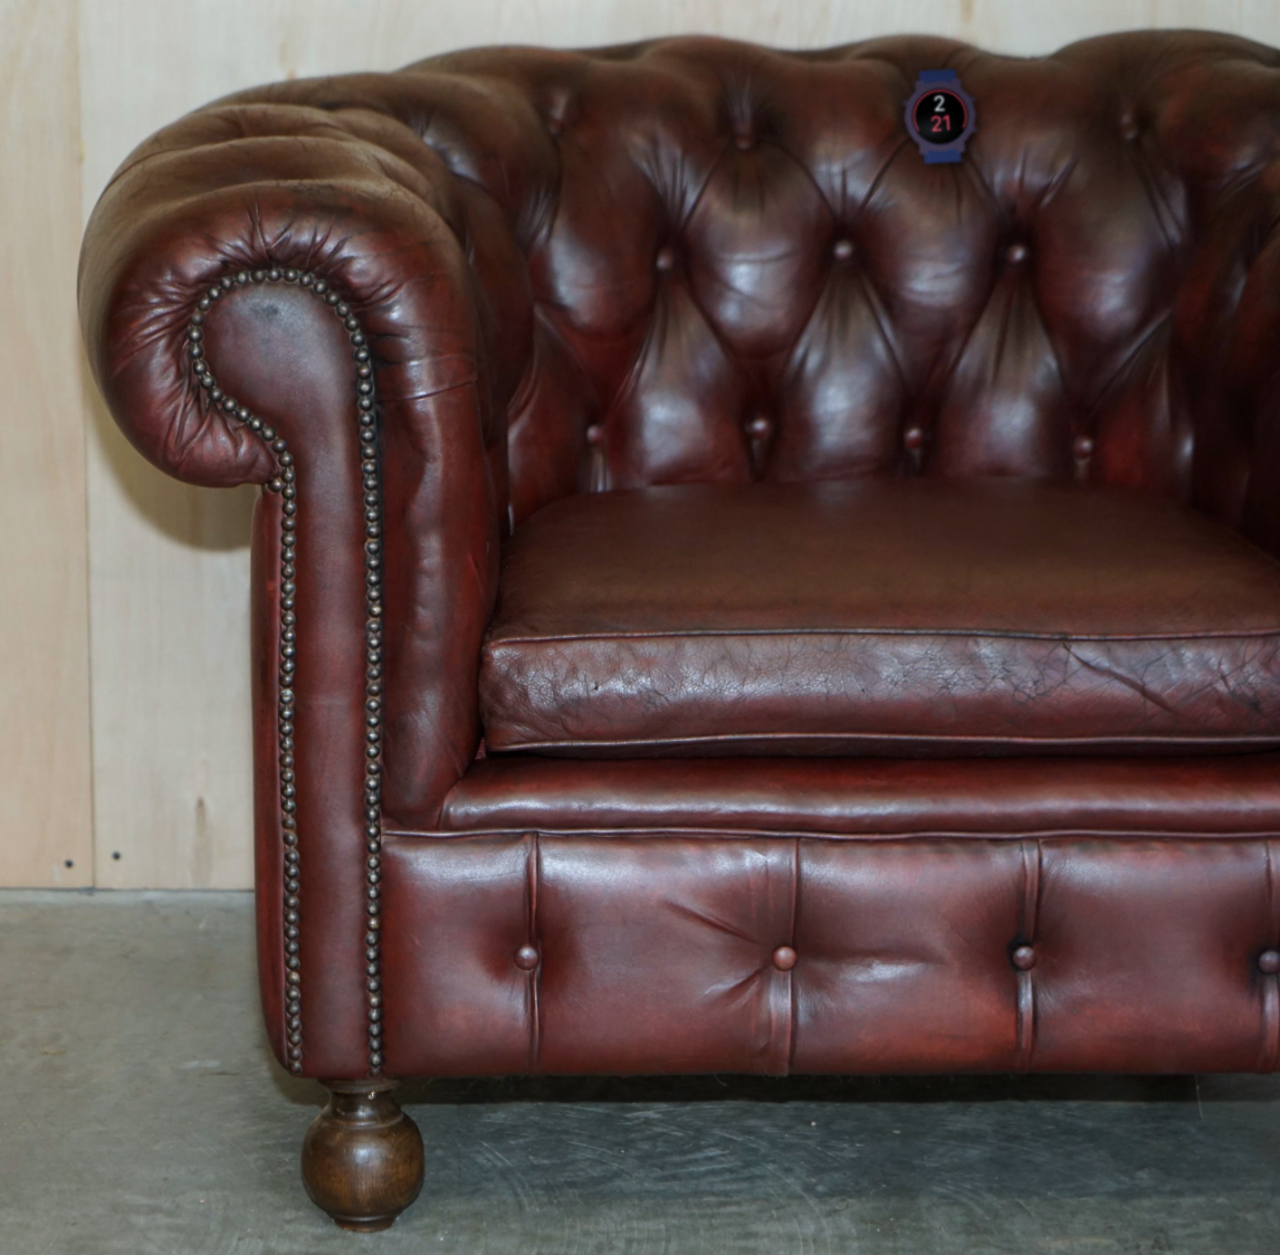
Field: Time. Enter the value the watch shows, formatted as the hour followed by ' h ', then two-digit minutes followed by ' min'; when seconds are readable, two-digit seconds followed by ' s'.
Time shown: 2 h 21 min
